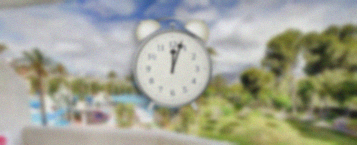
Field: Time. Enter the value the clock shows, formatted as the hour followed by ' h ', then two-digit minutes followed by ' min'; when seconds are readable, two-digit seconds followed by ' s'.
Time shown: 12 h 03 min
